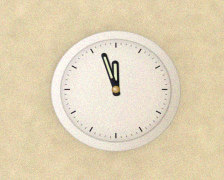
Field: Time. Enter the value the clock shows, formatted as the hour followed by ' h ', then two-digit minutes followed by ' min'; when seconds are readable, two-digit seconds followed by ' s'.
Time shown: 11 h 57 min
